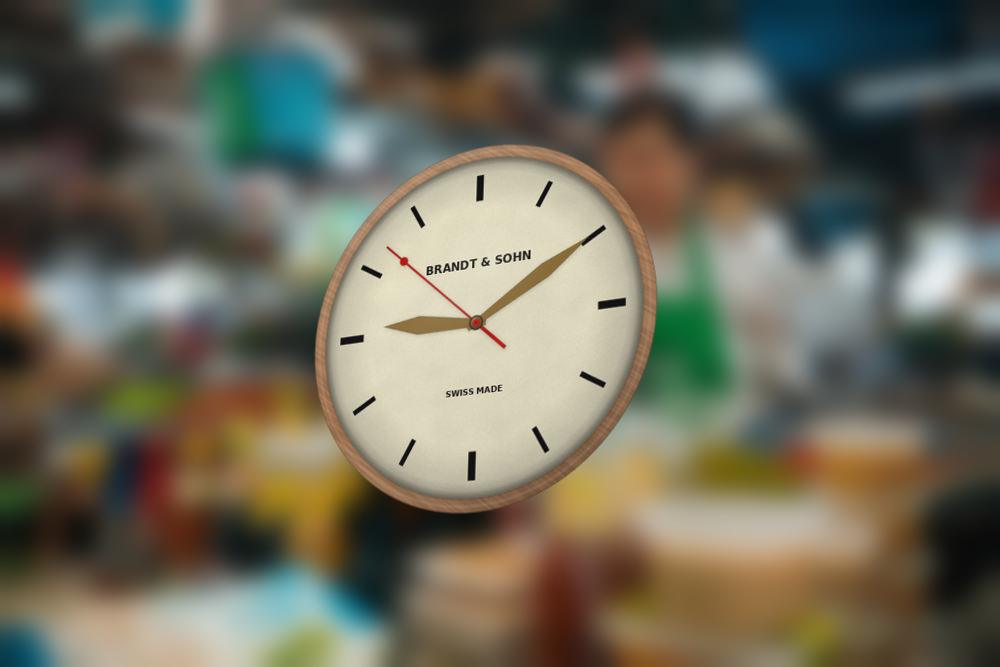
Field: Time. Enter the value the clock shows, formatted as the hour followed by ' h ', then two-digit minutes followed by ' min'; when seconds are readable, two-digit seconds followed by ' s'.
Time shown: 9 h 09 min 52 s
